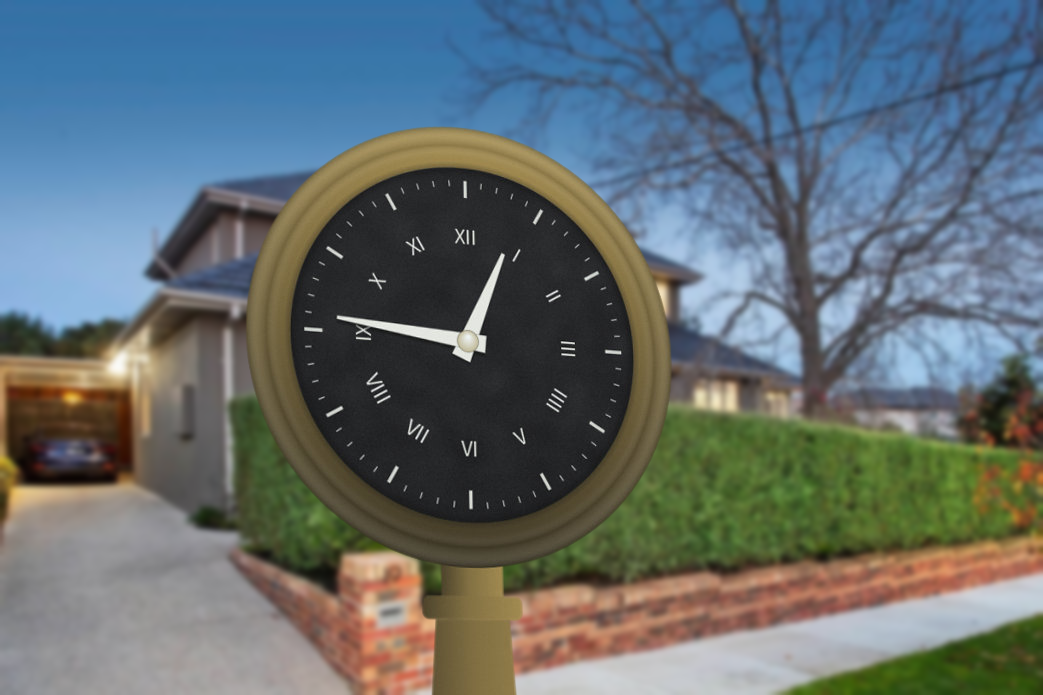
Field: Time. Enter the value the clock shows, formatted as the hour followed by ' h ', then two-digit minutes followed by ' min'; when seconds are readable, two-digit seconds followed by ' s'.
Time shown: 12 h 46 min
